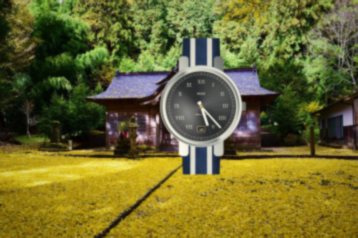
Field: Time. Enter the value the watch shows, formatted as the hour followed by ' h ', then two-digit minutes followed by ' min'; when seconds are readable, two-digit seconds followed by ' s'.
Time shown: 5 h 23 min
